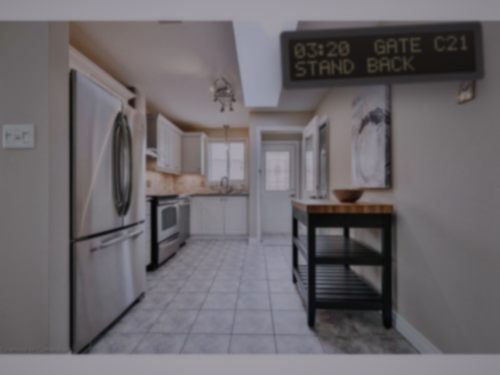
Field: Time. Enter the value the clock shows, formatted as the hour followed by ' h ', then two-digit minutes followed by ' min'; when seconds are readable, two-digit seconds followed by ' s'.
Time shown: 3 h 20 min
